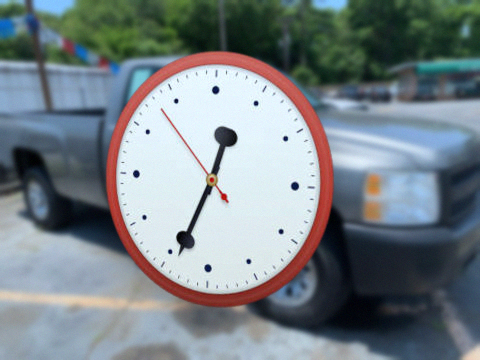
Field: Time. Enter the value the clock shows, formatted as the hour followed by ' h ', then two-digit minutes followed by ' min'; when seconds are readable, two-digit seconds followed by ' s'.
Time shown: 12 h 33 min 53 s
